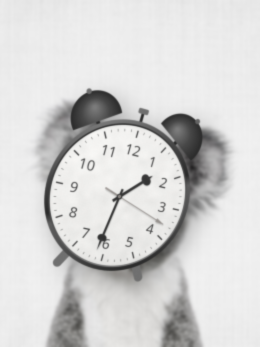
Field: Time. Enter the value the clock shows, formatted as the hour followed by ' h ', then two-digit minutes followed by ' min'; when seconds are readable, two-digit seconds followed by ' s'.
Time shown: 1 h 31 min 18 s
